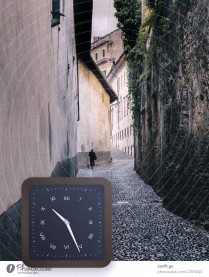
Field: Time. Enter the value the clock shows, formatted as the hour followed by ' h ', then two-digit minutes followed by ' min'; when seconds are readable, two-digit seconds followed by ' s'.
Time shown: 10 h 26 min
